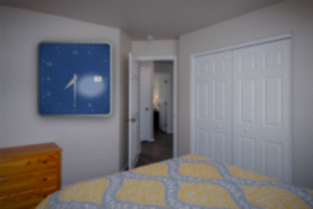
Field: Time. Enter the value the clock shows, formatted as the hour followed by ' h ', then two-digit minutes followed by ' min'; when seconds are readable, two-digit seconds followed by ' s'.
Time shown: 7 h 30 min
